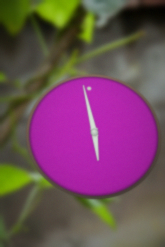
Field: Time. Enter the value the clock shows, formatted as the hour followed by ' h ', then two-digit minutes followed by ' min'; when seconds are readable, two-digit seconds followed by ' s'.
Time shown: 5 h 59 min
